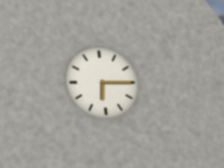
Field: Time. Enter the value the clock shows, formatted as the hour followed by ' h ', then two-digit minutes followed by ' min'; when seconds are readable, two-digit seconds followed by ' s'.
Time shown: 6 h 15 min
